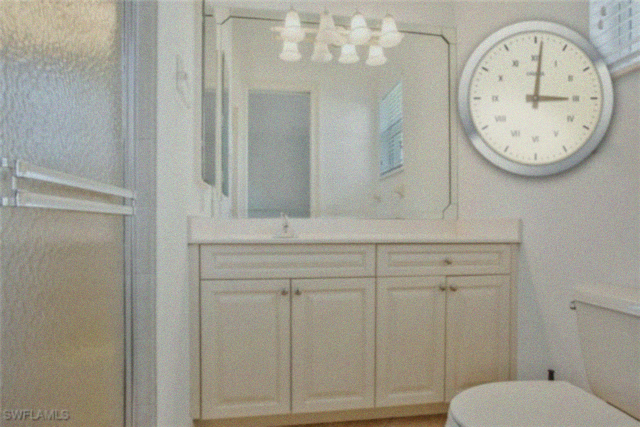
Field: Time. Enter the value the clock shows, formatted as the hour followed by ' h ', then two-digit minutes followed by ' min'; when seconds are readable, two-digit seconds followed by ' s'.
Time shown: 3 h 01 min
